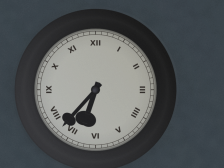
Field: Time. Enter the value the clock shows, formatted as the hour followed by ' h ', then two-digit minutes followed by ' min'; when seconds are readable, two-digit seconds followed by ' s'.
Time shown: 6 h 37 min
